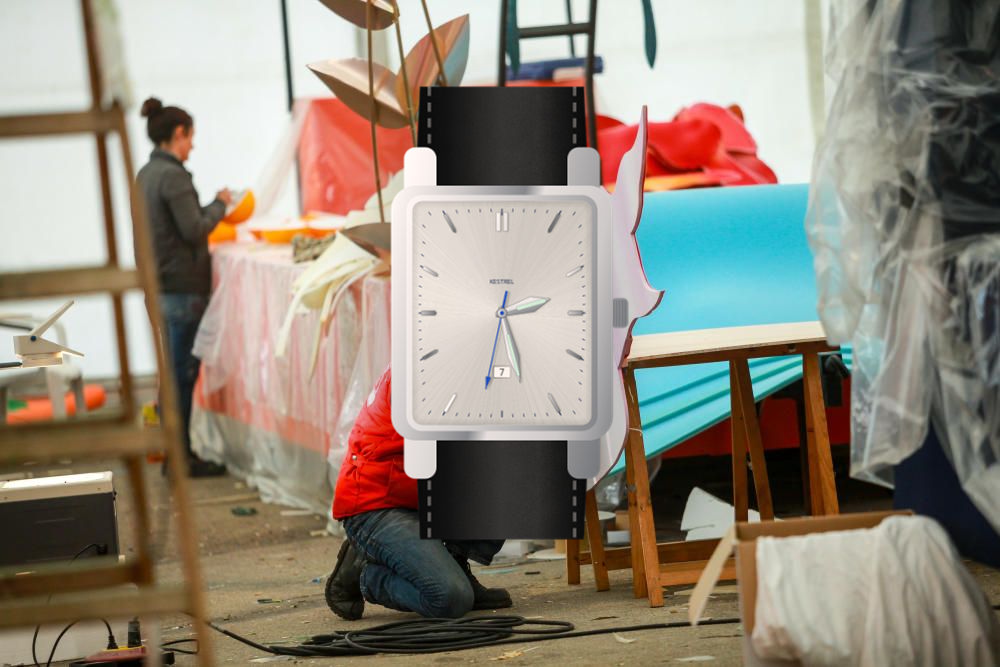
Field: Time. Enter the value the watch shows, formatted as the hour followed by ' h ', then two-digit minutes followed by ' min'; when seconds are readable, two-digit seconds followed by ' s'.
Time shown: 2 h 27 min 32 s
